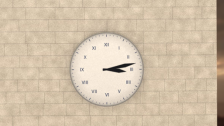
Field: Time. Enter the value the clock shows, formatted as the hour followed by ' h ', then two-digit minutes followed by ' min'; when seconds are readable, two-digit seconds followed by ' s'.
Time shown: 3 h 13 min
